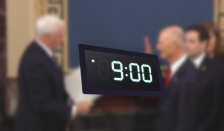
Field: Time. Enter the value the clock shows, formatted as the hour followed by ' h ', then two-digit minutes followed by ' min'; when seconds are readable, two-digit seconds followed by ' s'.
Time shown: 9 h 00 min
